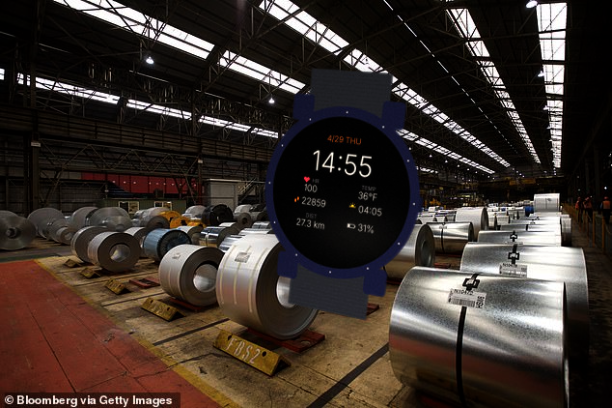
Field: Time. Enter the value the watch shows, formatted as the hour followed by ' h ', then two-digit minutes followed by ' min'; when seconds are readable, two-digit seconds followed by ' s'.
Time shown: 14 h 55 min
